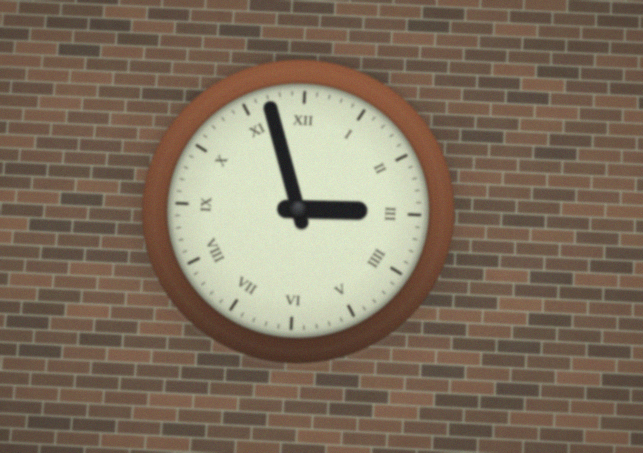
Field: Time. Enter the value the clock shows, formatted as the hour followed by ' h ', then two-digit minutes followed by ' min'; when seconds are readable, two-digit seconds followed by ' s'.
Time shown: 2 h 57 min
